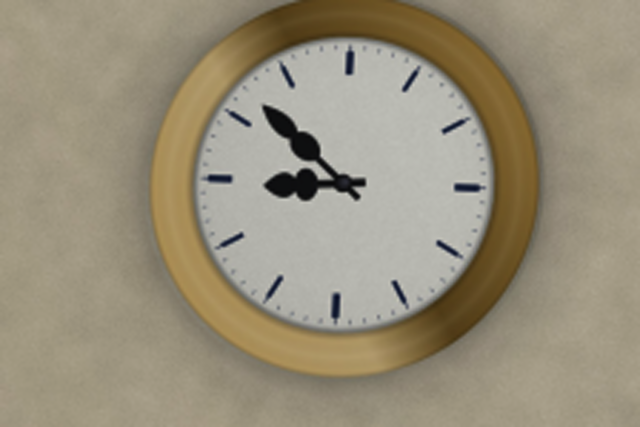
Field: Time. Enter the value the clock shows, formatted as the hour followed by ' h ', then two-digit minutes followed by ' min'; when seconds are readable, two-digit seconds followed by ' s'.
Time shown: 8 h 52 min
